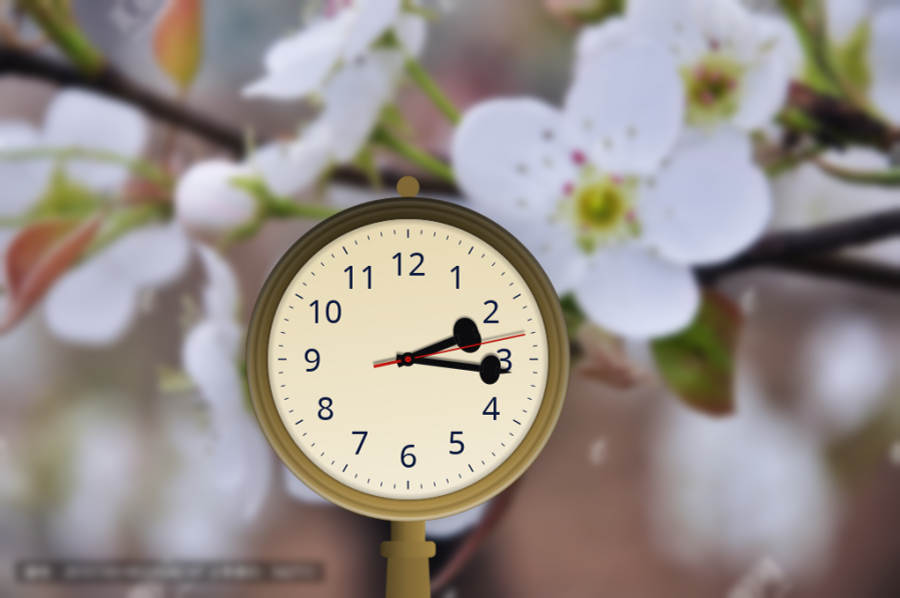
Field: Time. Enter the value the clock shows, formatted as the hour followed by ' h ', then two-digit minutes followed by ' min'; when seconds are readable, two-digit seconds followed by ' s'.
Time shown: 2 h 16 min 13 s
